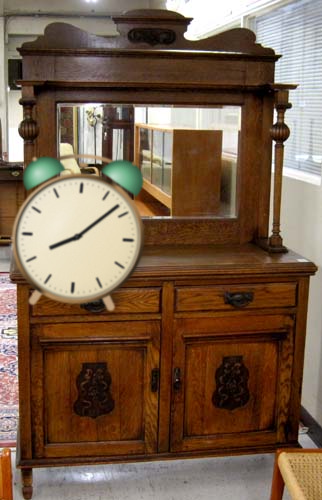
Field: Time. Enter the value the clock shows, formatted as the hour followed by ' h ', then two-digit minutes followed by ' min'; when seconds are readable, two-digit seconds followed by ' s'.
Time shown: 8 h 08 min
